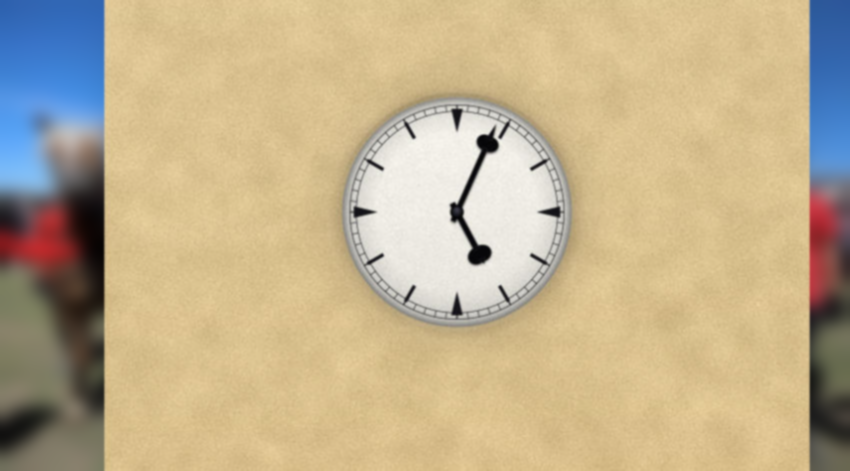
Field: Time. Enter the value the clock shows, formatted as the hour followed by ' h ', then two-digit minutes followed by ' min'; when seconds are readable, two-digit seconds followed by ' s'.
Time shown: 5 h 04 min
